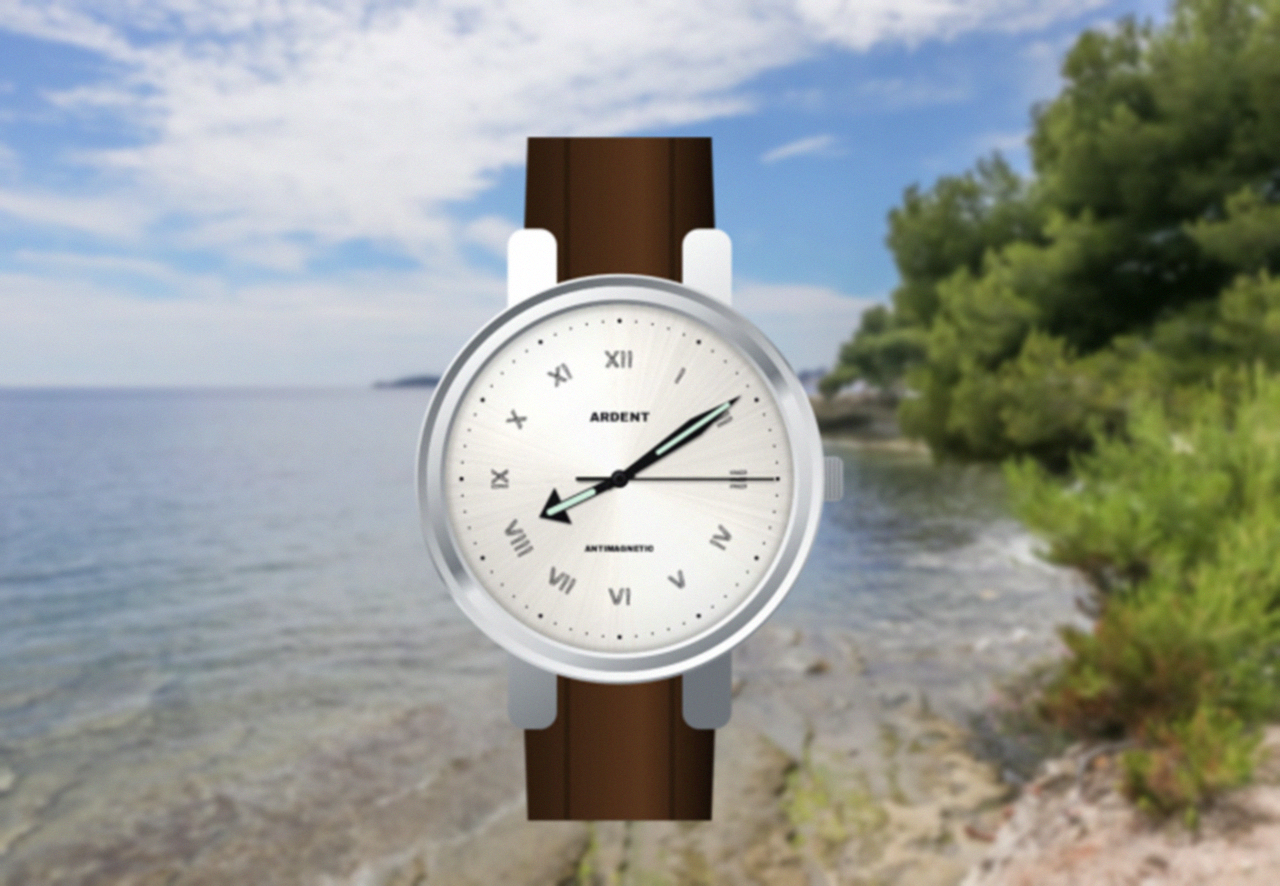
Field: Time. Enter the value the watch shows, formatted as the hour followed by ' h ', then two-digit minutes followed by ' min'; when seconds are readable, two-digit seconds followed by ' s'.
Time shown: 8 h 09 min 15 s
